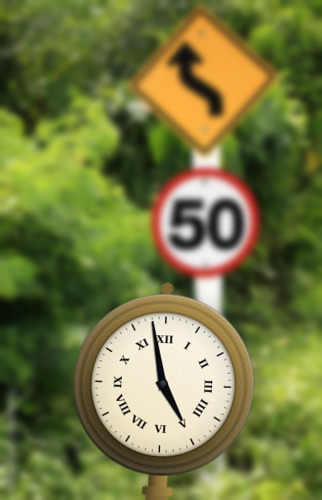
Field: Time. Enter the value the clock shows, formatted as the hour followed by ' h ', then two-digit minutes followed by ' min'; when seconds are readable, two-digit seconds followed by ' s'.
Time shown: 4 h 58 min
